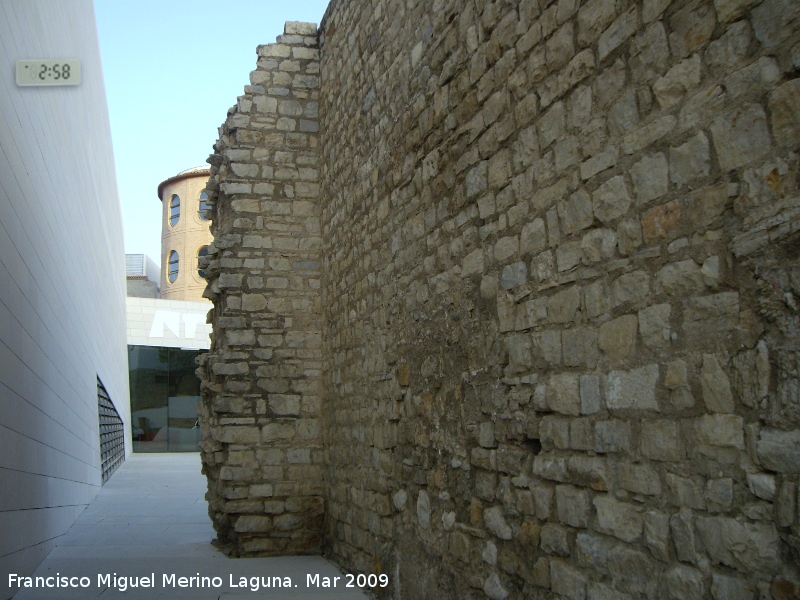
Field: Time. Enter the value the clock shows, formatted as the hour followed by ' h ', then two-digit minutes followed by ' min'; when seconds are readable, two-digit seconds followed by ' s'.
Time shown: 2 h 58 min
